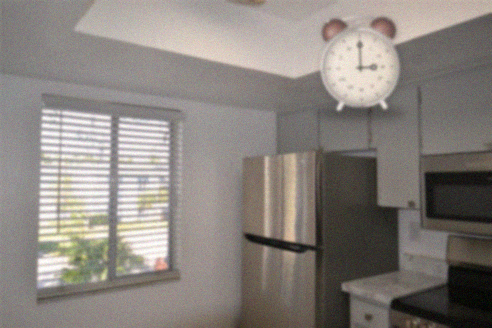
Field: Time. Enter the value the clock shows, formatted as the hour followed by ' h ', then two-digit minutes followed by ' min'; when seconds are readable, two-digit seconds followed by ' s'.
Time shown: 3 h 00 min
